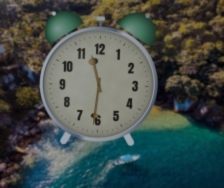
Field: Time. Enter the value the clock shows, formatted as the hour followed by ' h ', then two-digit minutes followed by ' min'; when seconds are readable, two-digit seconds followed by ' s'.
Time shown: 11 h 31 min
